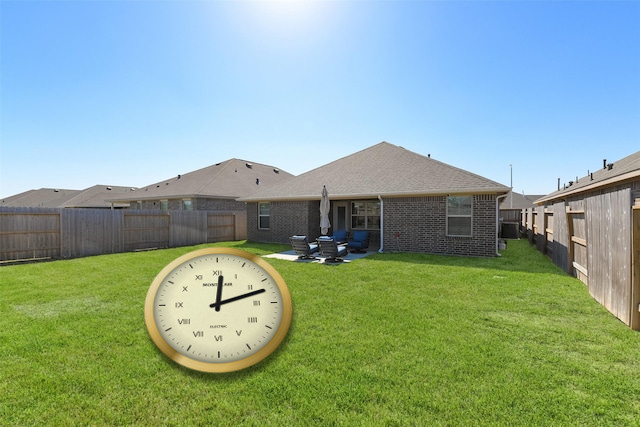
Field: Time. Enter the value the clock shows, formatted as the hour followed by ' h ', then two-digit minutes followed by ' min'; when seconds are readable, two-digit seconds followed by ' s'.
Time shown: 12 h 12 min
